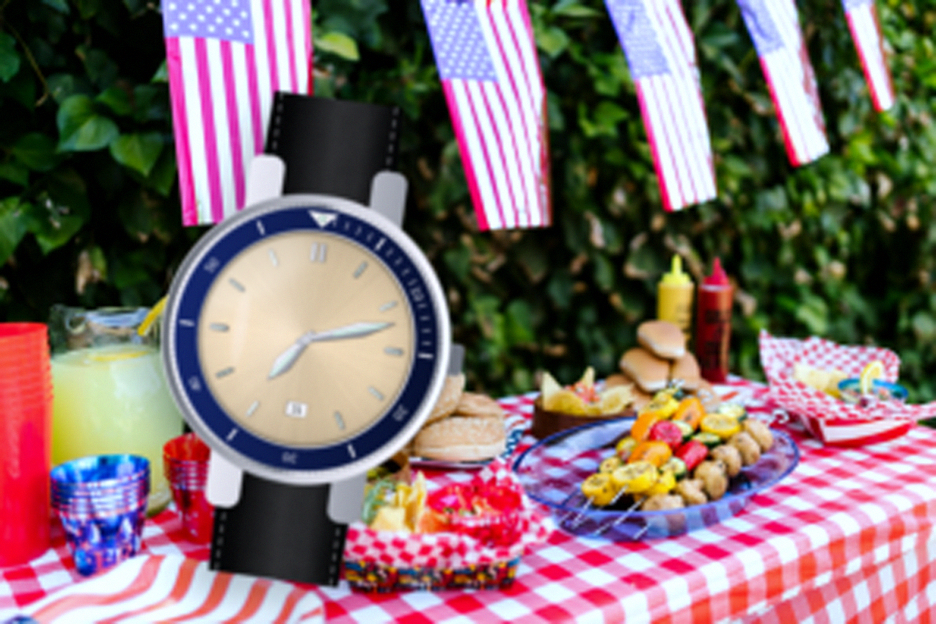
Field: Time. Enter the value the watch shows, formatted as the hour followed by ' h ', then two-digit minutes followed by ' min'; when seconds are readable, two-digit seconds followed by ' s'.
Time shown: 7 h 12 min
